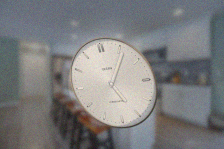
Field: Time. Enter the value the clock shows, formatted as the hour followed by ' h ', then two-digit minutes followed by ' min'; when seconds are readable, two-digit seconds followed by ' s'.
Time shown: 5 h 06 min
